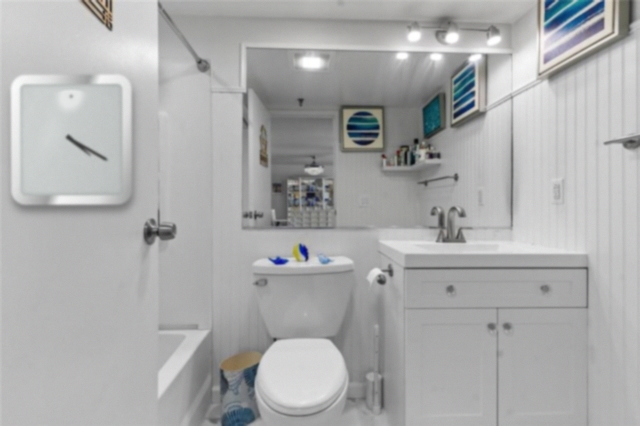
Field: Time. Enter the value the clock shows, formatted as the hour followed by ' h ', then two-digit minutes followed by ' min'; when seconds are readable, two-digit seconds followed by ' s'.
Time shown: 4 h 20 min
